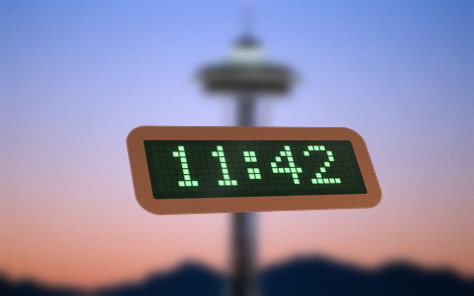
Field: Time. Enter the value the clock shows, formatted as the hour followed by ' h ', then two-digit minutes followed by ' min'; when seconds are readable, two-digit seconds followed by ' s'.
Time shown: 11 h 42 min
